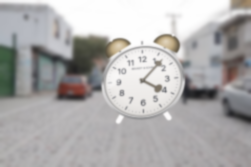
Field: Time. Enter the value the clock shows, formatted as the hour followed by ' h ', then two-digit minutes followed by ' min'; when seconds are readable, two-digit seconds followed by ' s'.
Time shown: 4 h 07 min
